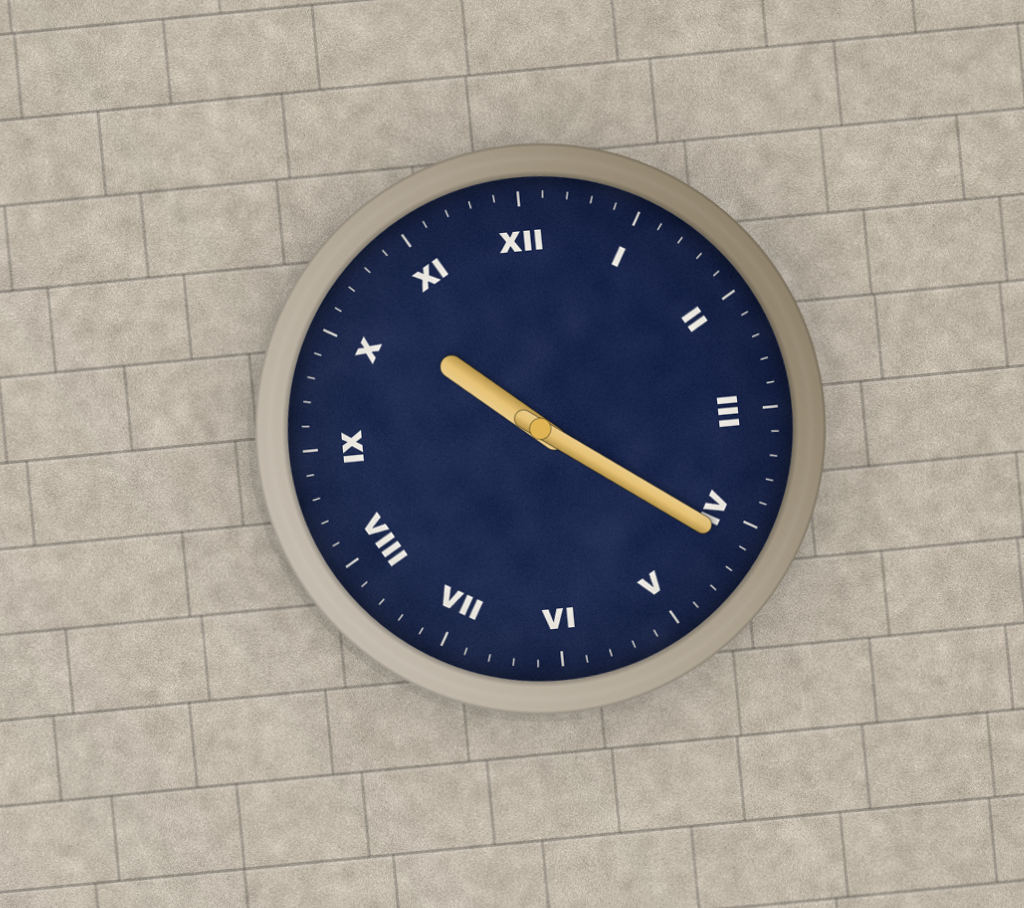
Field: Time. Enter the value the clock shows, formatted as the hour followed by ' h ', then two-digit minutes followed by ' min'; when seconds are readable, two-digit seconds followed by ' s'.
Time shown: 10 h 21 min
